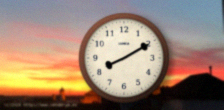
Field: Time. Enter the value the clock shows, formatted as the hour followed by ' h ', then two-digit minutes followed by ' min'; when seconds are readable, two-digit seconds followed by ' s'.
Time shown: 8 h 10 min
